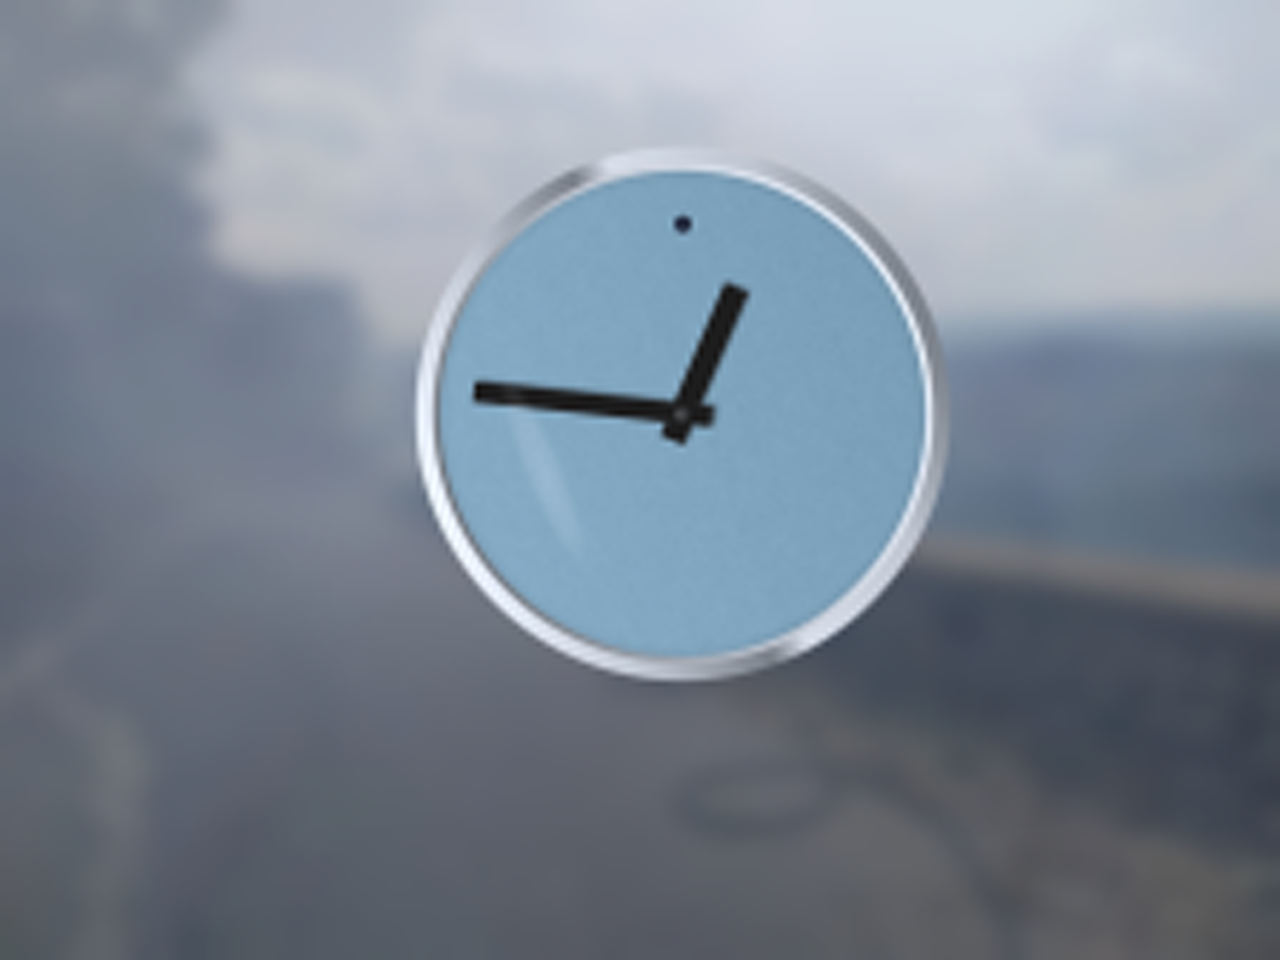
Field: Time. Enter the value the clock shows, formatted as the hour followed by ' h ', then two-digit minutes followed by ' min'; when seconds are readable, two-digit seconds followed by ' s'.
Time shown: 12 h 46 min
